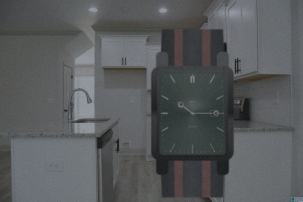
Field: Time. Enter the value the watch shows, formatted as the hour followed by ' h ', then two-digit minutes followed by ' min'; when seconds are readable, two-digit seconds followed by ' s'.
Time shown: 10 h 15 min
